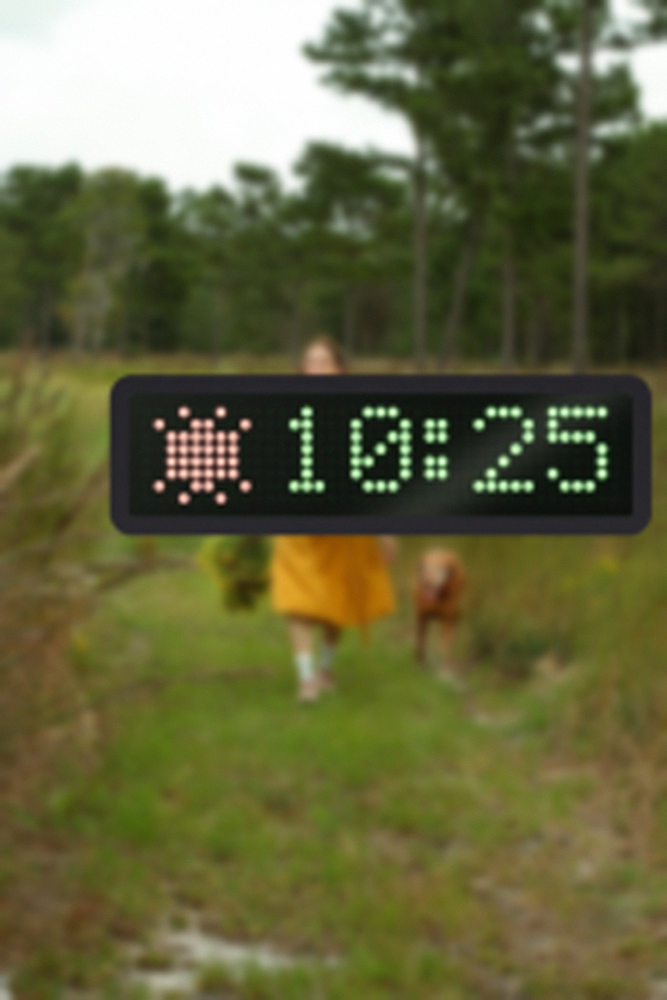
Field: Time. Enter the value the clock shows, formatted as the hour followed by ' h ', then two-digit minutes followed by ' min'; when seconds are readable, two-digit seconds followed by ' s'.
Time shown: 10 h 25 min
